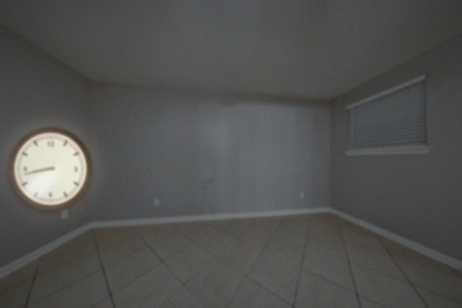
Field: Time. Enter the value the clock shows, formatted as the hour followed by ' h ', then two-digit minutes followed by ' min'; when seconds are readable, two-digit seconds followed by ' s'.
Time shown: 8 h 43 min
